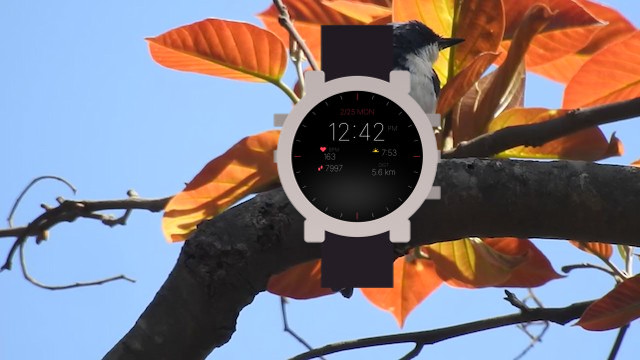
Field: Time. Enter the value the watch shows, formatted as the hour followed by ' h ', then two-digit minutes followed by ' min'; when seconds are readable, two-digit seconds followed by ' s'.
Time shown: 12 h 42 min
